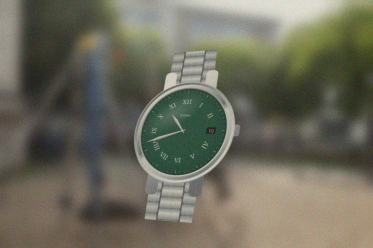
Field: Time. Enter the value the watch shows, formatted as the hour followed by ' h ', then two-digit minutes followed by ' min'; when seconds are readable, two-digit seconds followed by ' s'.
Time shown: 10 h 42 min
